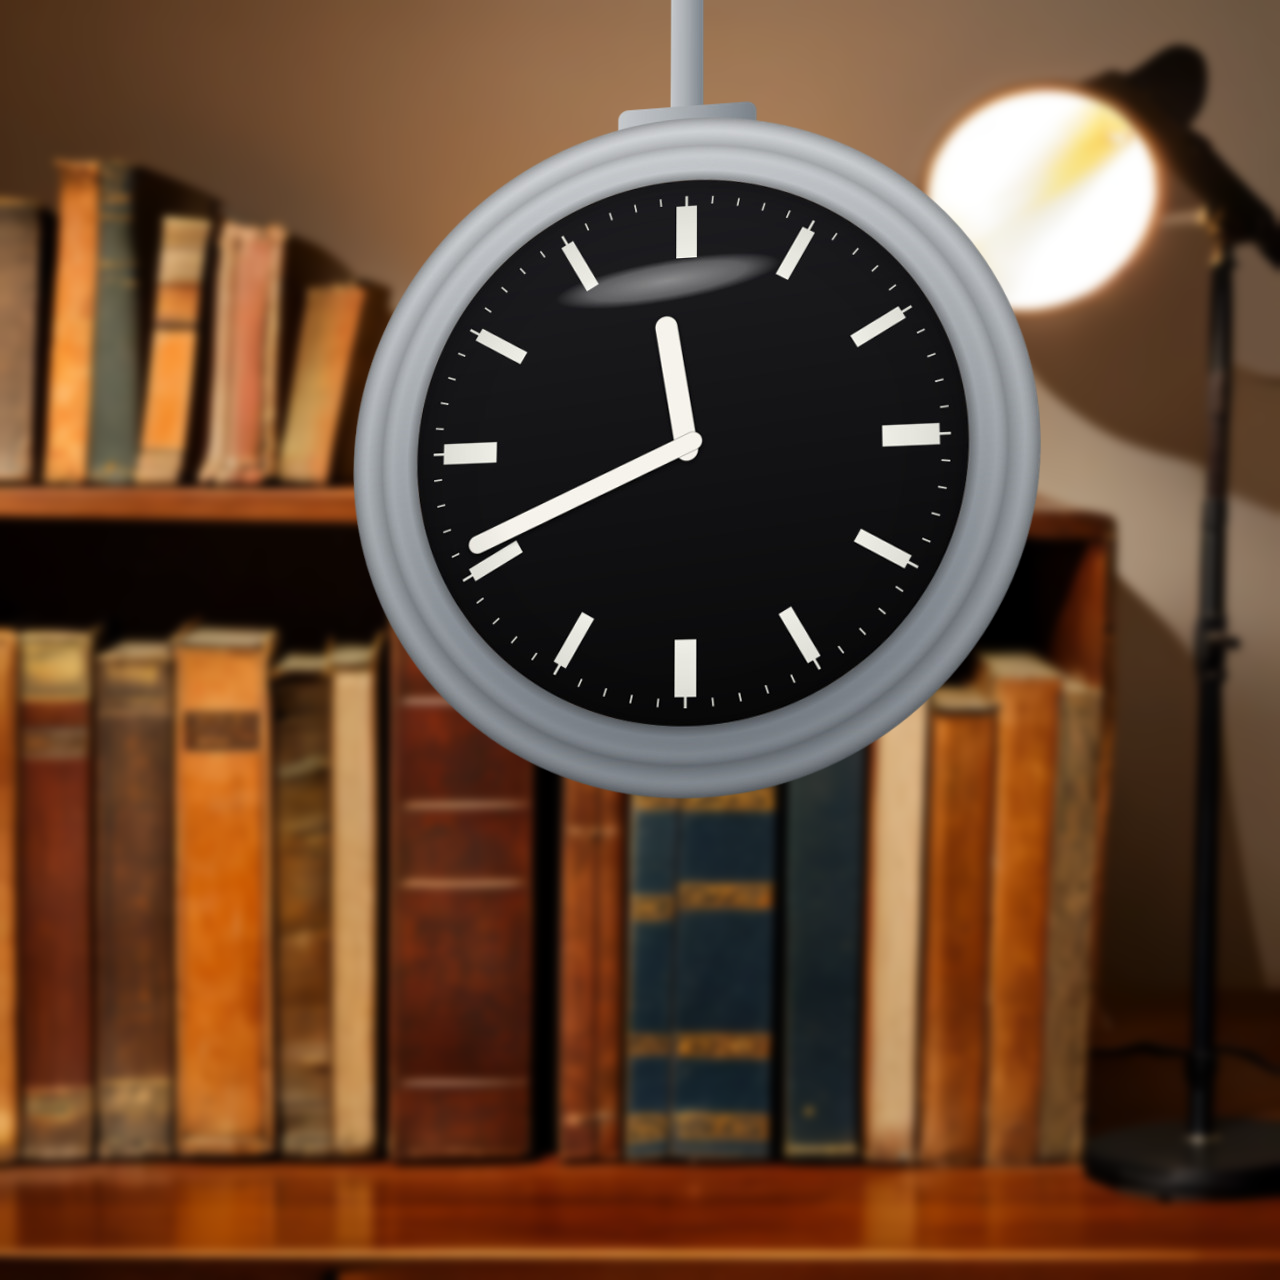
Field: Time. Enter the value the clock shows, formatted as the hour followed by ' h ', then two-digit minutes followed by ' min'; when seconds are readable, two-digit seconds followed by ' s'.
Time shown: 11 h 41 min
